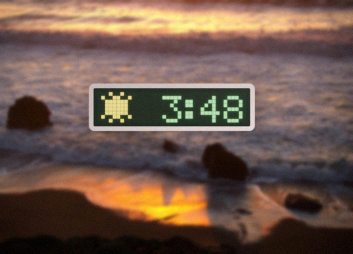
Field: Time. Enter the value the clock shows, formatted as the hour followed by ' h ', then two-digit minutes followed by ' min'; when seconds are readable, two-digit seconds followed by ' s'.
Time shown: 3 h 48 min
